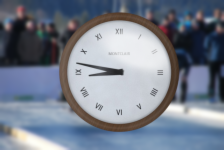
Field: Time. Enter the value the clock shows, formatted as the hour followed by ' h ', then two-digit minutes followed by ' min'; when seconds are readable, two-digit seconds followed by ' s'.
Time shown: 8 h 47 min
